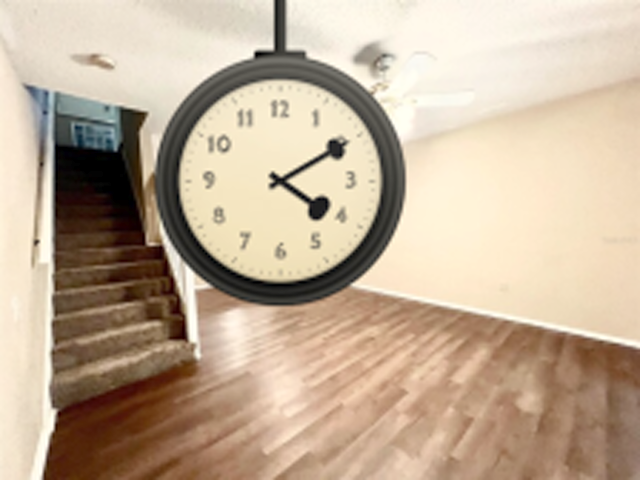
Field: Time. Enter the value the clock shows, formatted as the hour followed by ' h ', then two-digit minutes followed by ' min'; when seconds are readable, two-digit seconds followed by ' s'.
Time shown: 4 h 10 min
